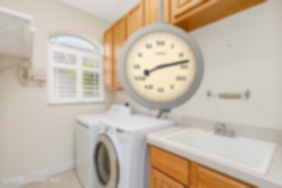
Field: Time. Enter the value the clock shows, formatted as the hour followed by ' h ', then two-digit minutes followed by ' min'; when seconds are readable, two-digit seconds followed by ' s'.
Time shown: 8 h 13 min
